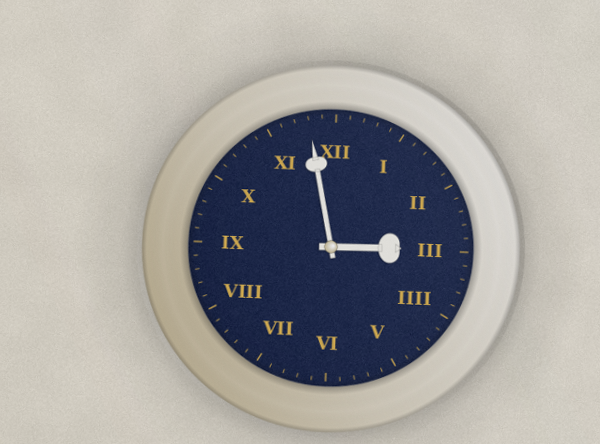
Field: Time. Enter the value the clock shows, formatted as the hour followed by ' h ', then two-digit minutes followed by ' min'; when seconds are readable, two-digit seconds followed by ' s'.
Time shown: 2 h 58 min
